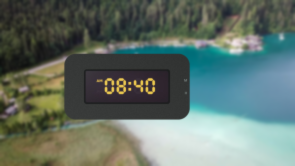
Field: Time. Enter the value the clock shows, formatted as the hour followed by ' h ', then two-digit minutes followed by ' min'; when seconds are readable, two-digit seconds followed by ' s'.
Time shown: 8 h 40 min
